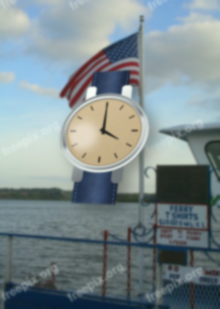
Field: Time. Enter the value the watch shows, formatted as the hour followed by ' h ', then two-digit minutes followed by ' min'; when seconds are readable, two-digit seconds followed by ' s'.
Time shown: 4 h 00 min
